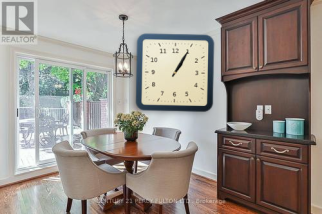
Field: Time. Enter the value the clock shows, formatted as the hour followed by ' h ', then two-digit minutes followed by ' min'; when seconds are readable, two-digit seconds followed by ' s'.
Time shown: 1 h 05 min
